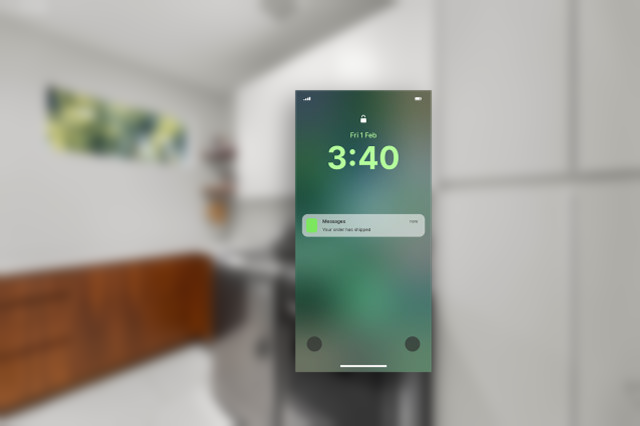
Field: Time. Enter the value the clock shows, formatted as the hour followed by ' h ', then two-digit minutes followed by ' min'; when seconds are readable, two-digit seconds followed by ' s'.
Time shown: 3 h 40 min
